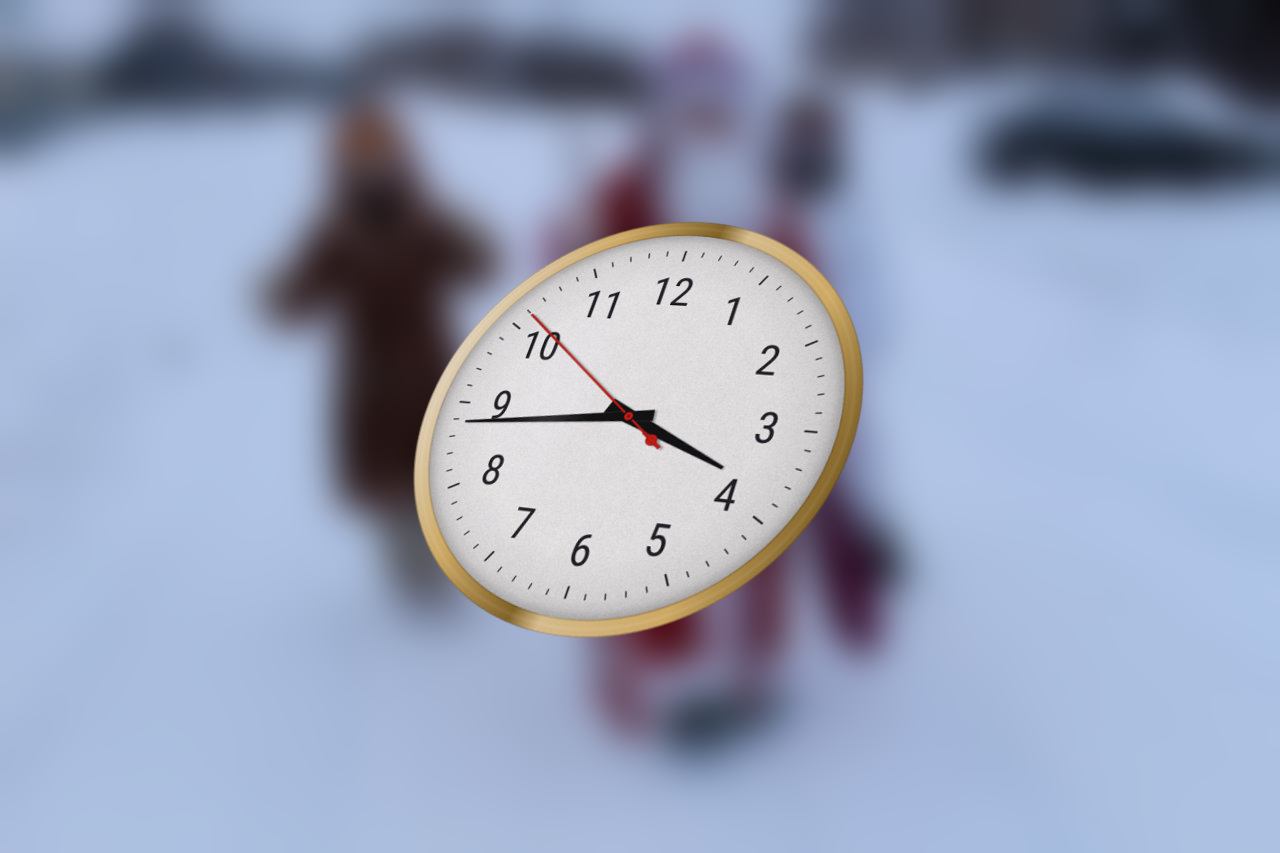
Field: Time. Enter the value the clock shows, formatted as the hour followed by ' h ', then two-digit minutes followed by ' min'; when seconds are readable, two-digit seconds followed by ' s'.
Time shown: 3 h 43 min 51 s
